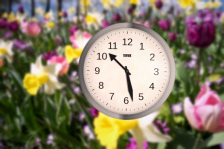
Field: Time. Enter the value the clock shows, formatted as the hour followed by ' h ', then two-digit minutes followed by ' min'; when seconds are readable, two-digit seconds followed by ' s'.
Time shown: 10 h 28 min
